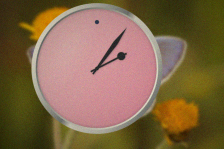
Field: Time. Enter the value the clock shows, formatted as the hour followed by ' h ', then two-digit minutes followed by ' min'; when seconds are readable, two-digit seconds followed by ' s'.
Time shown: 2 h 06 min
